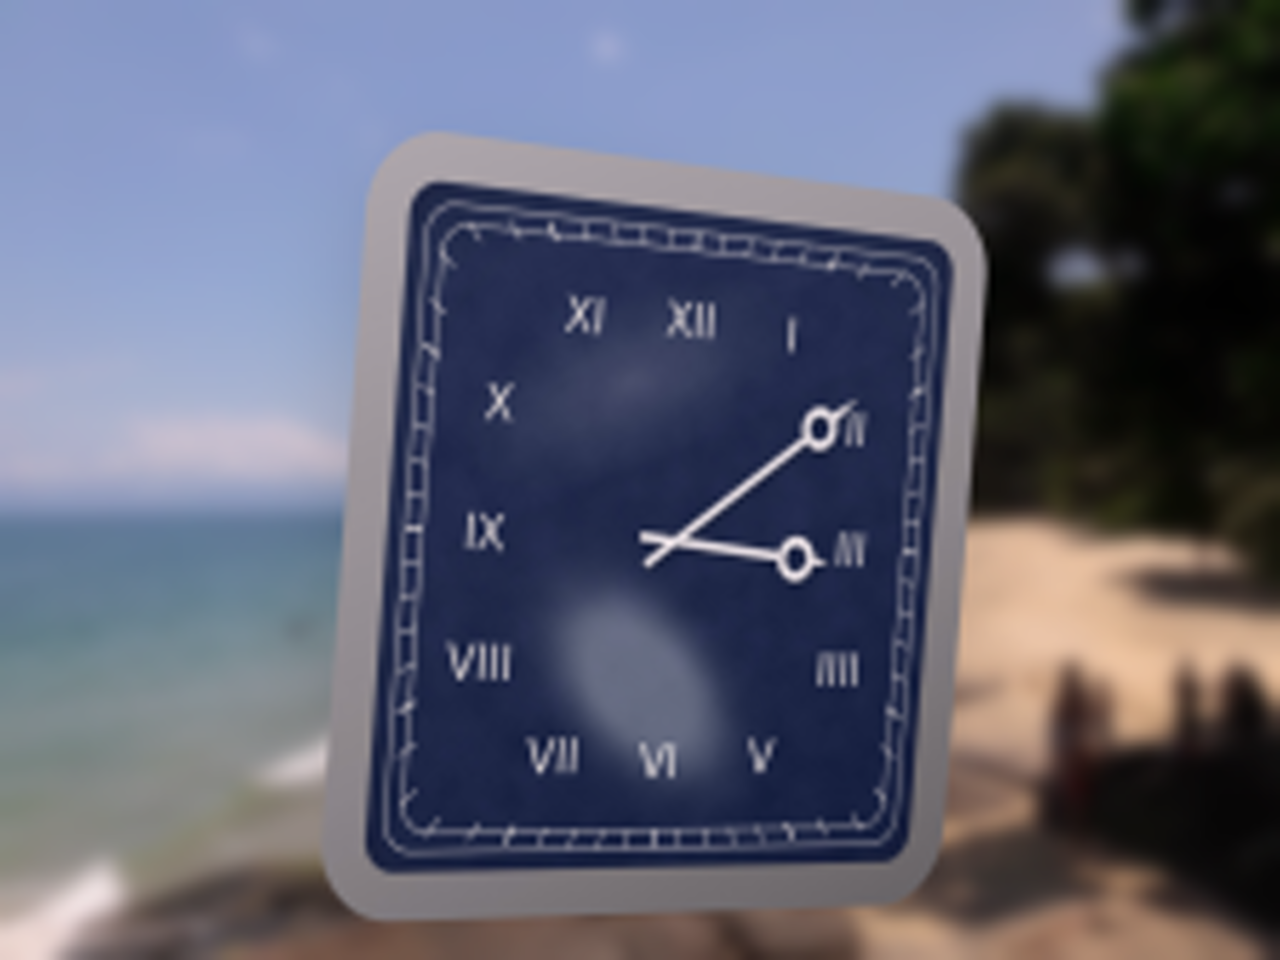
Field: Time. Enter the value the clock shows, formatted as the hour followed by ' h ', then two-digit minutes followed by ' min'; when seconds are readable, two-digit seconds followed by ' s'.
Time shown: 3 h 09 min
